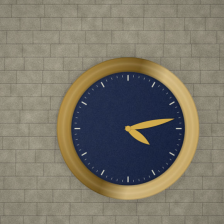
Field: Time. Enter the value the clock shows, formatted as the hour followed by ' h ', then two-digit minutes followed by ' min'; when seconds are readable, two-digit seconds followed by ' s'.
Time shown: 4 h 13 min
